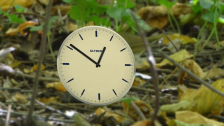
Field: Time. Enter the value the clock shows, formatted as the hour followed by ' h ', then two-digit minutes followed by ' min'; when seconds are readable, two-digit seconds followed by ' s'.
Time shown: 12 h 51 min
